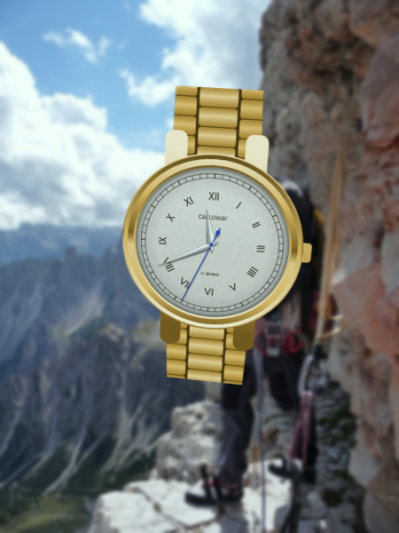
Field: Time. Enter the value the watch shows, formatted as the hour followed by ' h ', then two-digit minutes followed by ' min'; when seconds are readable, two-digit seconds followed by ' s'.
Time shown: 11 h 40 min 34 s
